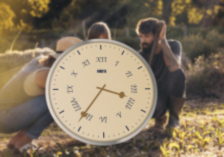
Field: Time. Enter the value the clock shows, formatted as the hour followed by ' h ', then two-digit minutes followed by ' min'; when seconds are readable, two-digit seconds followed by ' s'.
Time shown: 3 h 36 min
